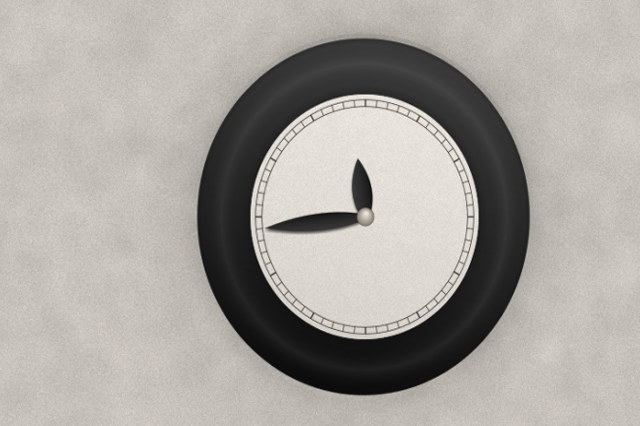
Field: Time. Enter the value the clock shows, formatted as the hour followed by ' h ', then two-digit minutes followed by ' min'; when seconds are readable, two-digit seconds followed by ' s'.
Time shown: 11 h 44 min
